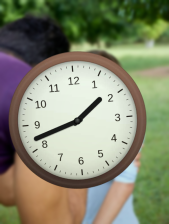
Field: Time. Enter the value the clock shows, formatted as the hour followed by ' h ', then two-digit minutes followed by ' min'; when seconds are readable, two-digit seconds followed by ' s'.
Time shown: 1 h 42 min
